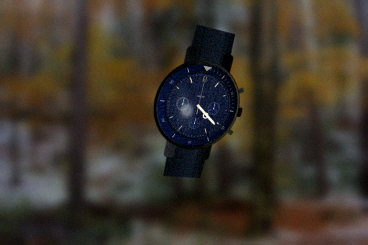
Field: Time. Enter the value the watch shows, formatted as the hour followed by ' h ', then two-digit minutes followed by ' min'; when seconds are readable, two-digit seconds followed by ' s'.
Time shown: 4 h 21 min
